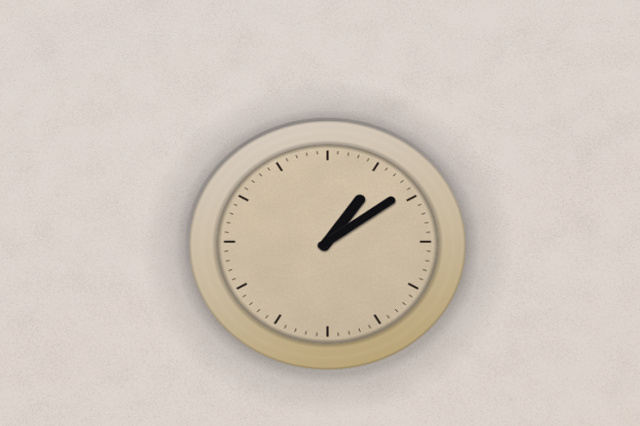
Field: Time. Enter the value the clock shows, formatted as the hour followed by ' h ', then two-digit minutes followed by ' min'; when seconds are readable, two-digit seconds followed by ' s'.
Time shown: 1 h 09 min
